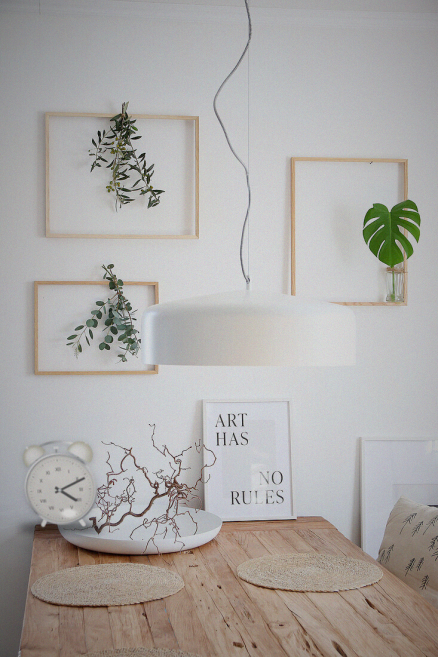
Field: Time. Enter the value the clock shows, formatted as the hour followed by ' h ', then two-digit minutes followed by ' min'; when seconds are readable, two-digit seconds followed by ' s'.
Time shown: 4 h 11 min
